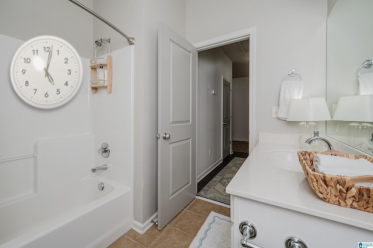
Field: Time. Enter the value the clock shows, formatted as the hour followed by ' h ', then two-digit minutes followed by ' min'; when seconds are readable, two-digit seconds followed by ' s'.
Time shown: 5 h 02 min
